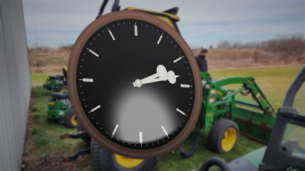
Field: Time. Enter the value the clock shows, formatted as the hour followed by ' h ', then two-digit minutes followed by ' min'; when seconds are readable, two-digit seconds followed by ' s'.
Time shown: 2 h 13 min
